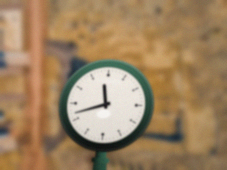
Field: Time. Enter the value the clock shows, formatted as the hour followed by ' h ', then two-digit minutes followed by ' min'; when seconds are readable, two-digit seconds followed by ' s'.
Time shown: 11 h 42 min
